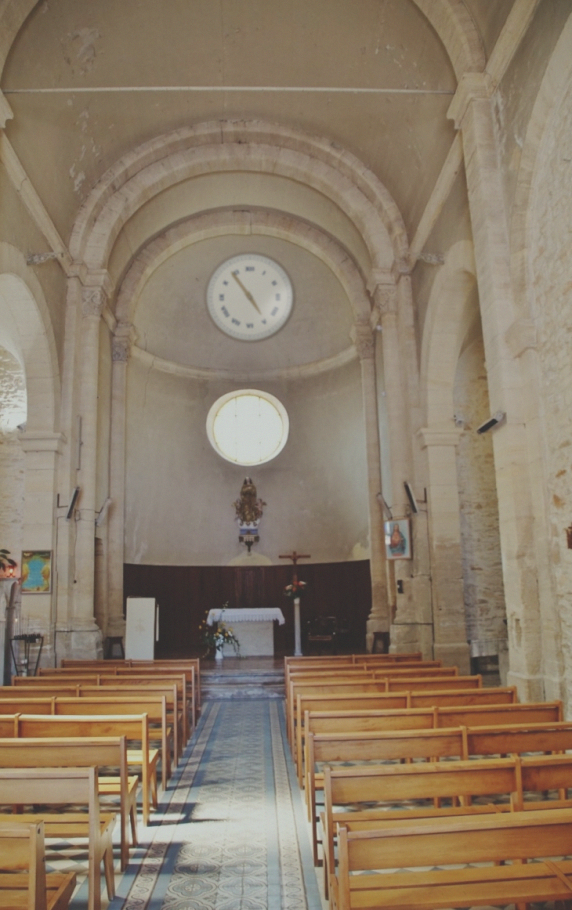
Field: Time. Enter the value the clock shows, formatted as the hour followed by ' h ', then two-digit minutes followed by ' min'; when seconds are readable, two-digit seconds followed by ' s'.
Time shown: 4 h 54 min
